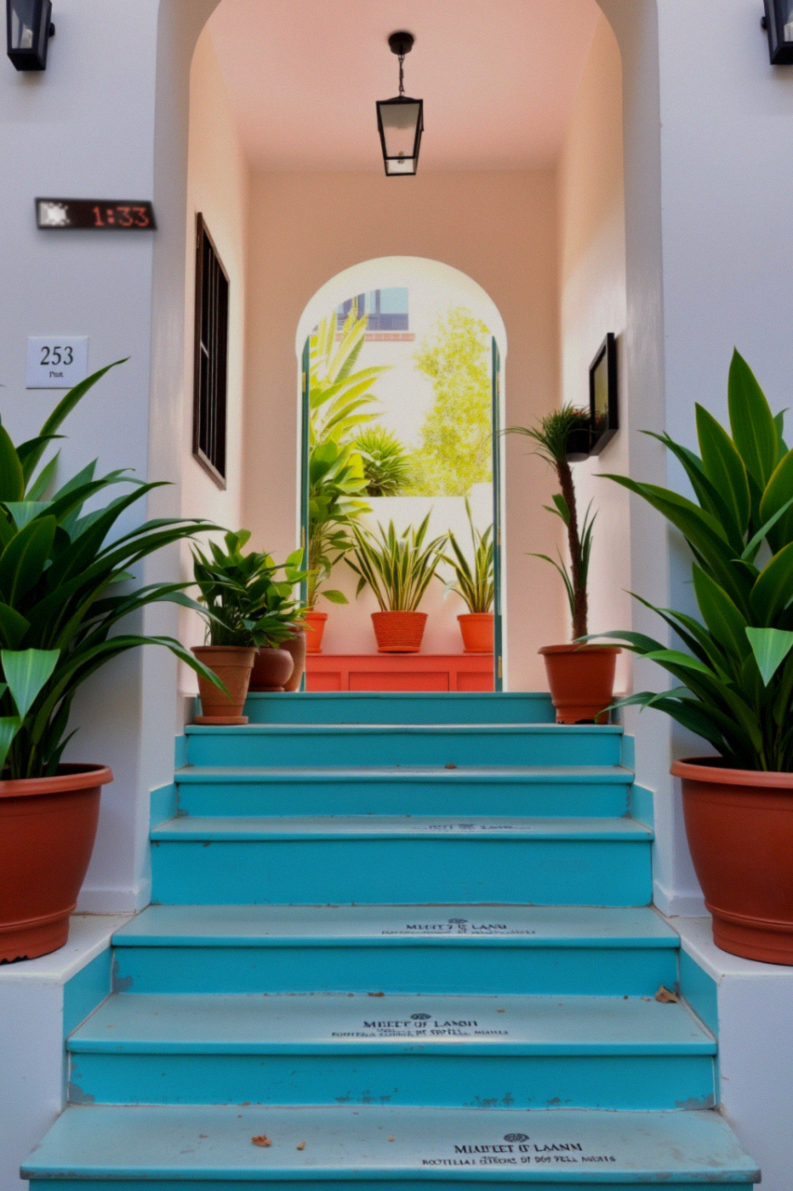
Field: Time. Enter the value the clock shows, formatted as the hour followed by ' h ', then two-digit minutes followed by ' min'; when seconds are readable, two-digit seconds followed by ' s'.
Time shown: 1 h 33 min
